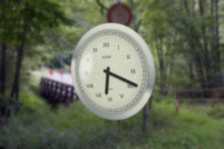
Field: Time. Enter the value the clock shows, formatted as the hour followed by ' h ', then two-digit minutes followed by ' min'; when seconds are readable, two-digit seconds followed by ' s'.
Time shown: 6 h 19 min
